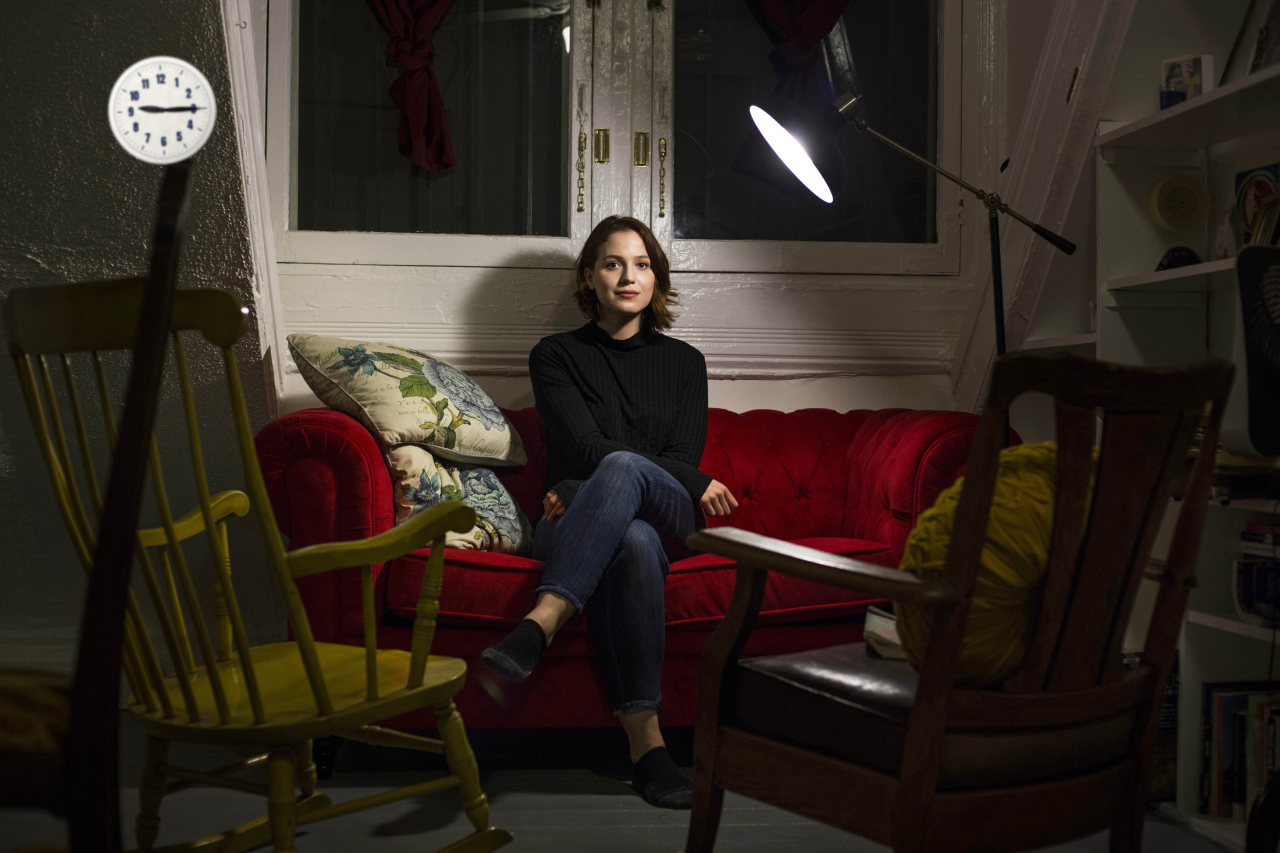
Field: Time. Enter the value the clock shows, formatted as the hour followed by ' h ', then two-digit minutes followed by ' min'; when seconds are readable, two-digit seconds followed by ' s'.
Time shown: 9 h 15 min
